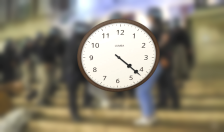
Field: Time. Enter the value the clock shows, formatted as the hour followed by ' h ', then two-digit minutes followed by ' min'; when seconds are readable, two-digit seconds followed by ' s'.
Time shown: 4 h 22 min
